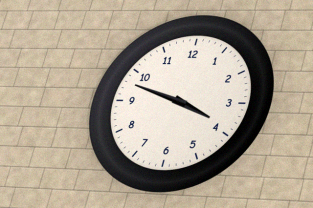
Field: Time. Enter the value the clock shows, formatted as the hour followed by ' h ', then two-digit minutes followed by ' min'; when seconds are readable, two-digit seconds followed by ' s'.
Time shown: 3 h 48 min
